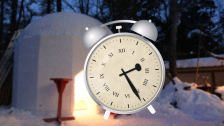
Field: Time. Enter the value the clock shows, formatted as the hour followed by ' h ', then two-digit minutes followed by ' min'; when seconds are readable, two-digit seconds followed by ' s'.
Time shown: 2 h 26 min
